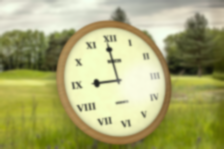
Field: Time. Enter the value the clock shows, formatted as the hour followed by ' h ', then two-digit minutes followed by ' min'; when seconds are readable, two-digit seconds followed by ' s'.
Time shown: 8 h 59 min
